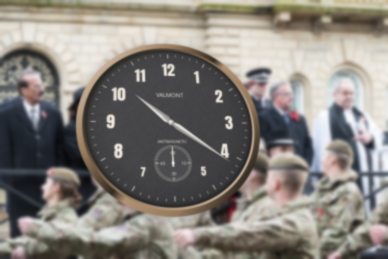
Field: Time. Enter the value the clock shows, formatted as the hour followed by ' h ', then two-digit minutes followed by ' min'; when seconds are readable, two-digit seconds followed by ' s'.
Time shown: 10 h 21 min
